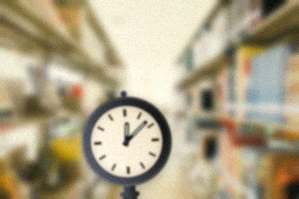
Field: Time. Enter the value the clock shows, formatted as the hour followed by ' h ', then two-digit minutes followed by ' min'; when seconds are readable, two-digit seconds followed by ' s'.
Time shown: 12 h 08 min
